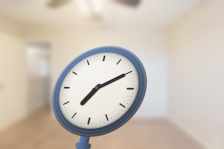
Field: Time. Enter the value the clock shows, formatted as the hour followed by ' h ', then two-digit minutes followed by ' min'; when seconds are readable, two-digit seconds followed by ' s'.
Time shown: 7 h 10 min
